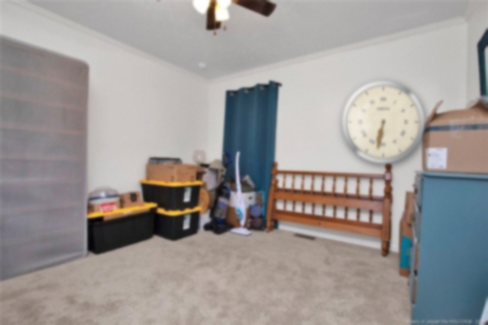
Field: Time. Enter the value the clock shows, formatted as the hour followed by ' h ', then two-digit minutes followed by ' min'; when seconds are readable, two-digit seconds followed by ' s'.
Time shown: 6 h 32 min
